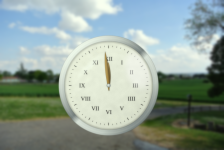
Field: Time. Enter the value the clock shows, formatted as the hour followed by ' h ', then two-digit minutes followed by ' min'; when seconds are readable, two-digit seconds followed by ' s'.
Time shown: 11 h 59 min
